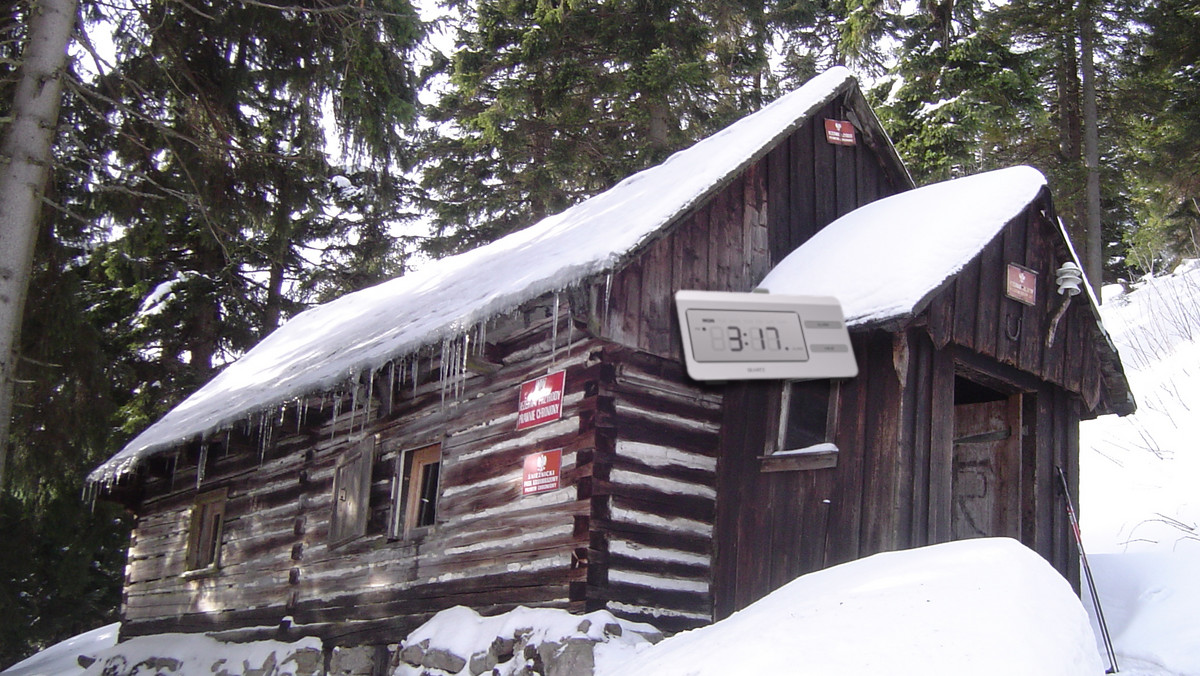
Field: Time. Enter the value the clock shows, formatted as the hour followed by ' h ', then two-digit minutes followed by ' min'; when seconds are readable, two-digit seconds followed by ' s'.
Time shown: 3 h 17 min
